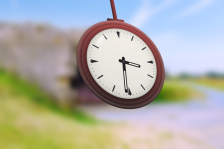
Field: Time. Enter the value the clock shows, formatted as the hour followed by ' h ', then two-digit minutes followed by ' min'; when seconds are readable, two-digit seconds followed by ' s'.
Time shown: 3 h 31 min
